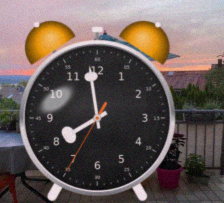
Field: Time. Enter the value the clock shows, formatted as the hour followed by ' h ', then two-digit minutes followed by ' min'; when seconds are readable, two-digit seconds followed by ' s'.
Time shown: 7 h 58 min 35 s
